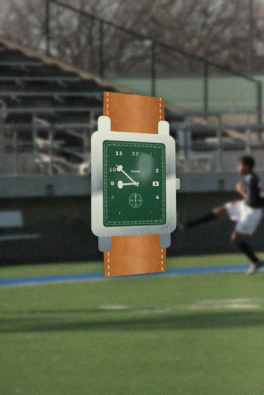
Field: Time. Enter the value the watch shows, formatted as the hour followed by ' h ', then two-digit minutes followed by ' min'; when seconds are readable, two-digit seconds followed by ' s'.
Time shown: 8 h 52 min
